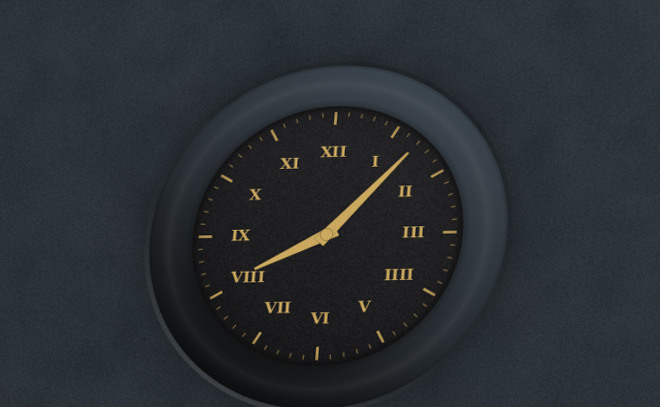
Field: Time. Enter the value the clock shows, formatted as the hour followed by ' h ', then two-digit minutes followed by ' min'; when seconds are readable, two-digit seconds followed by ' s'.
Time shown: 8 h 07 min
